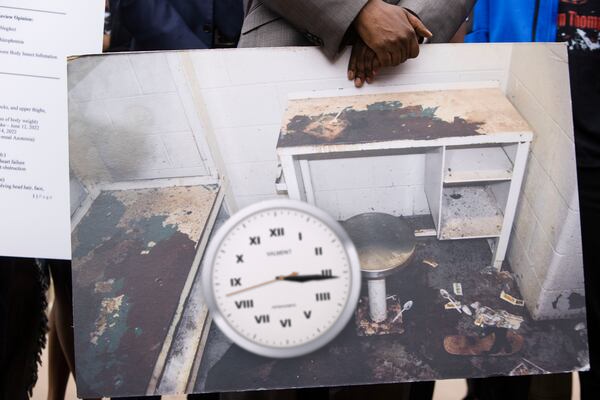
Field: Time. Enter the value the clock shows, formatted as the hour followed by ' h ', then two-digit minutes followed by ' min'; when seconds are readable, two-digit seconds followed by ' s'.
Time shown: 3 h 15 min 43 s
